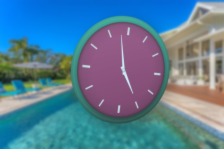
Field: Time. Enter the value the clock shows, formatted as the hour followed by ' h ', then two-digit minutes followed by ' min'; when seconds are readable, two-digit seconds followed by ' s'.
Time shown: 4 h 58 min
